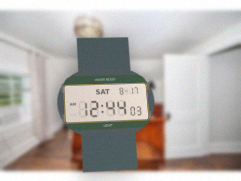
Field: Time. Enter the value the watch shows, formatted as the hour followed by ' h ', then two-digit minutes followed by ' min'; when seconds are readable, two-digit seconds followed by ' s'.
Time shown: 12 h 44 min 03 s
